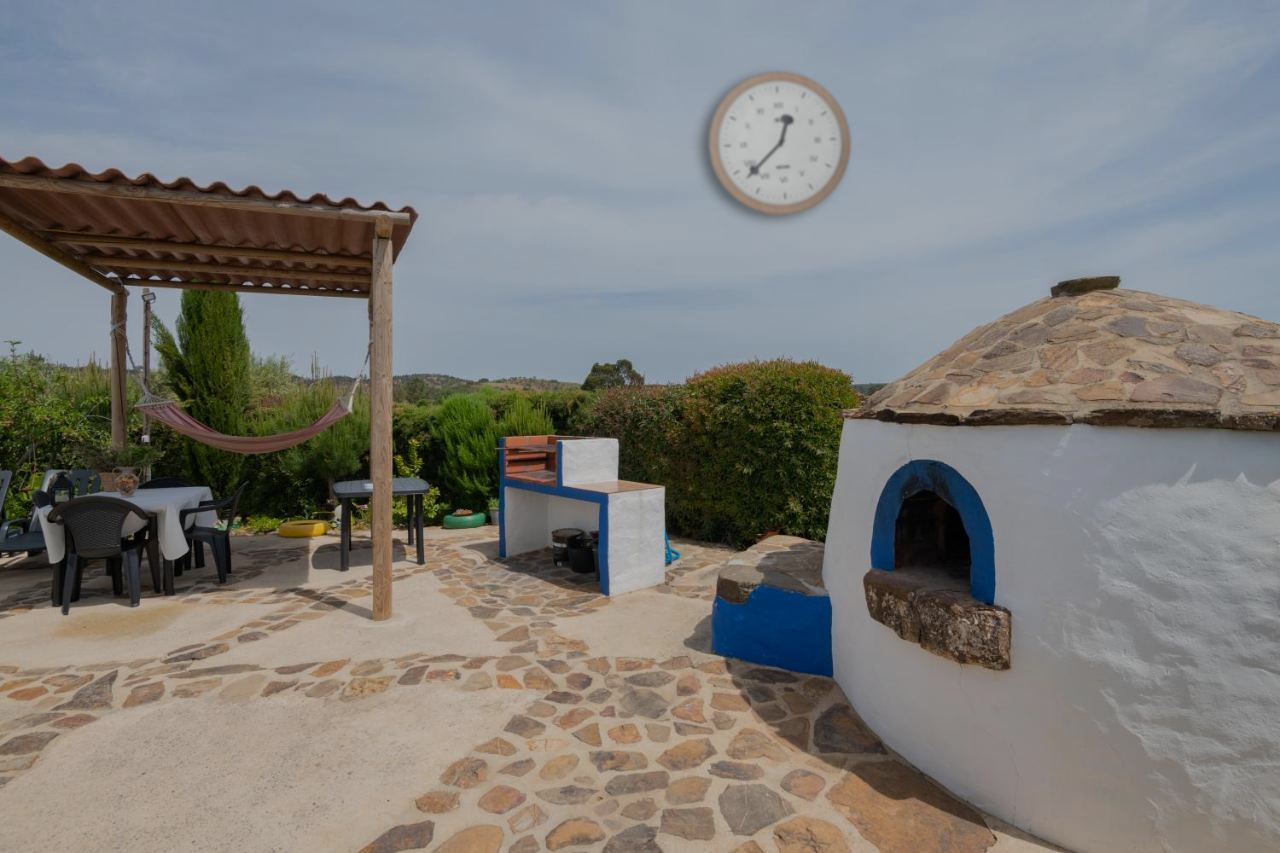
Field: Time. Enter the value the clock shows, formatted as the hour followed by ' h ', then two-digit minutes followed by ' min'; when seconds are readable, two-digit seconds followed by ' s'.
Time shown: 12 h 38 min
